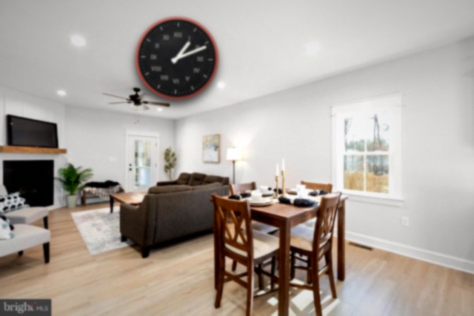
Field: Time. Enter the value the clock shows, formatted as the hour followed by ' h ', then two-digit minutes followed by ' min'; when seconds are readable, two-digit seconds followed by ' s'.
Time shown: 1 h 11 min
